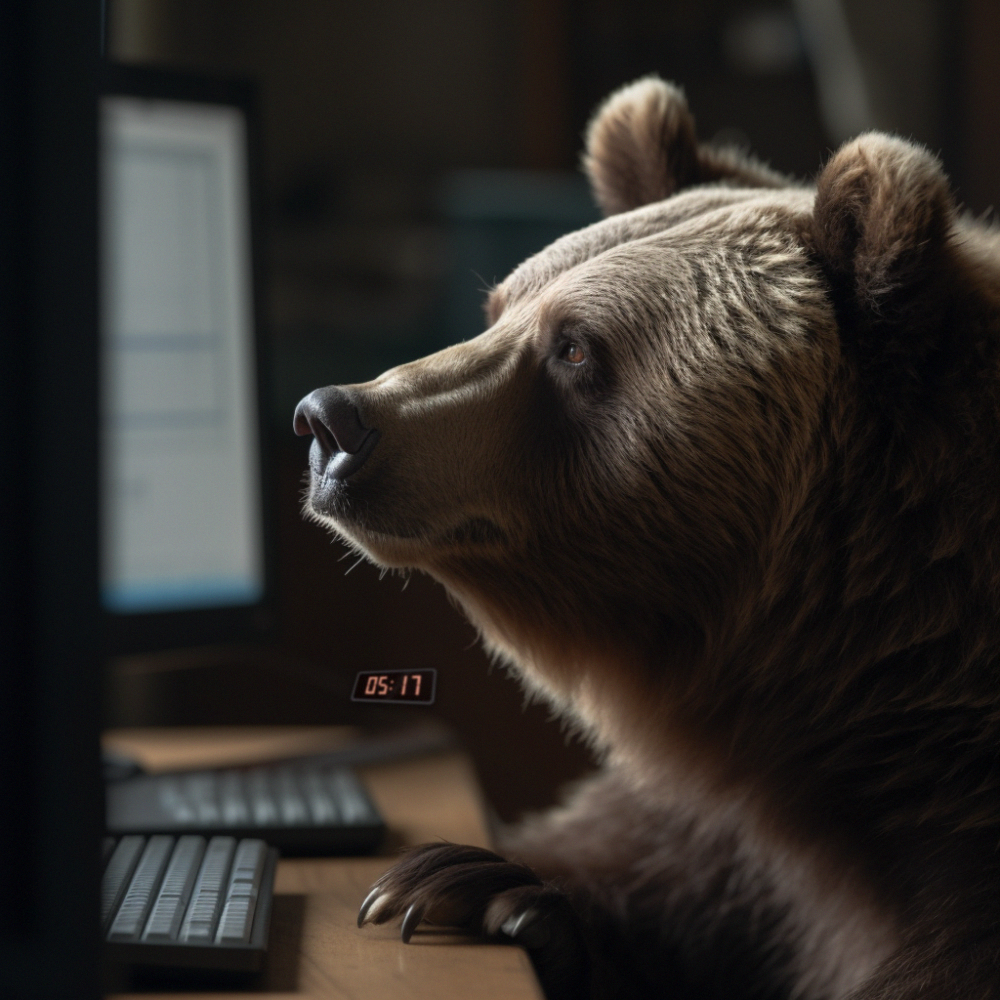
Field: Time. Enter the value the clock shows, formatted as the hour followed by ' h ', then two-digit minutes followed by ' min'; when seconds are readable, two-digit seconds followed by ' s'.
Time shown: 5 h 17 min
